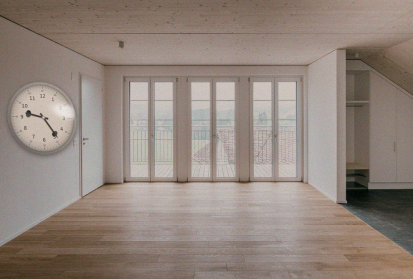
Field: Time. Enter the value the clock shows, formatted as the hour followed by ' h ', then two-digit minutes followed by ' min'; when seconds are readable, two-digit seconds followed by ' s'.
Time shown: 9 h 24 min
